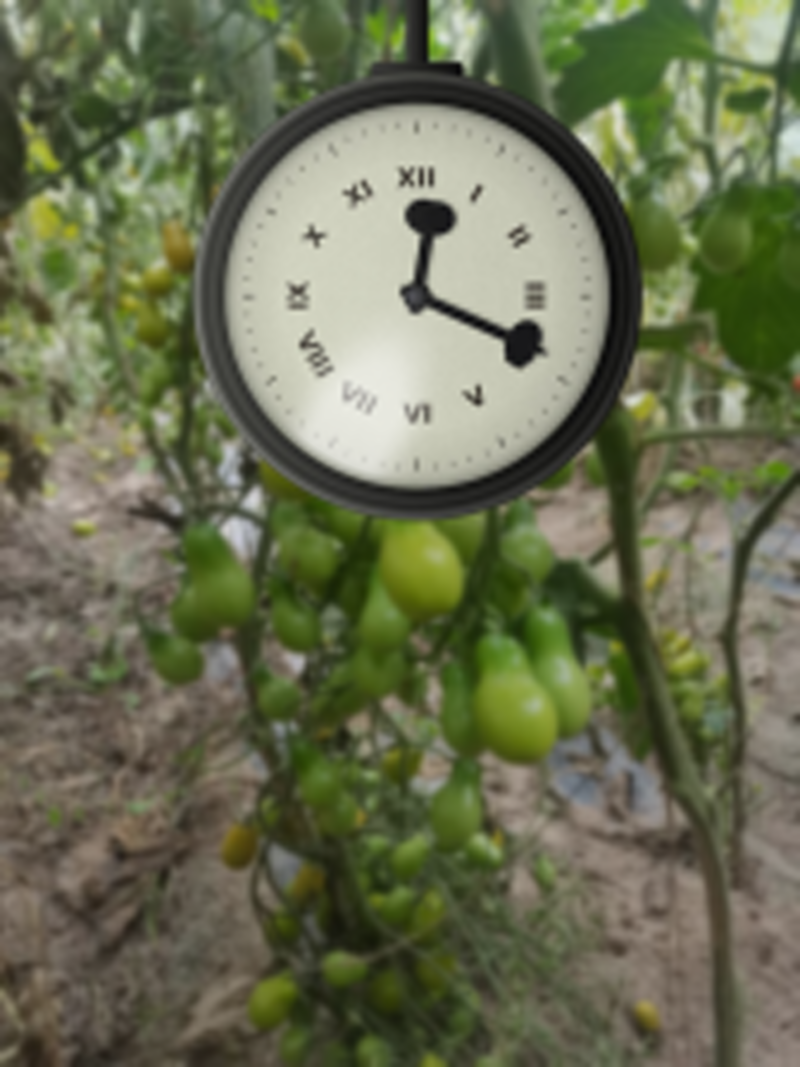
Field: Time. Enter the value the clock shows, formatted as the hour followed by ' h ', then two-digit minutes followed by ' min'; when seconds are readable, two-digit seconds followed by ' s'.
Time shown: 12 h 19 min
